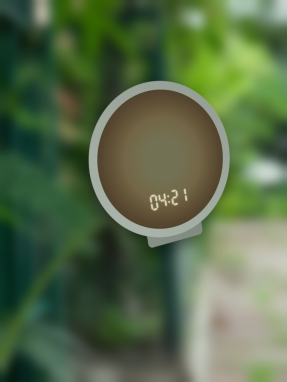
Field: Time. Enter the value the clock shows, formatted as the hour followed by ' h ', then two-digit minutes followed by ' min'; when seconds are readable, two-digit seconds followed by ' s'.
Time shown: 4 h 21 min
